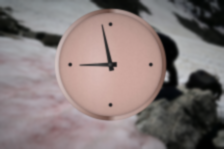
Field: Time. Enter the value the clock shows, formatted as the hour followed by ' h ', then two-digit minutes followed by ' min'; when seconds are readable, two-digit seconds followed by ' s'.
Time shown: 8 h 58 min
